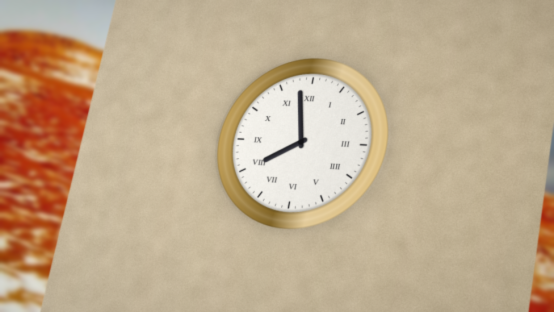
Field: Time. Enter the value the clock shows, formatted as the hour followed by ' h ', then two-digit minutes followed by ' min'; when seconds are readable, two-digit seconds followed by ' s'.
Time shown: 7 h 58 min
